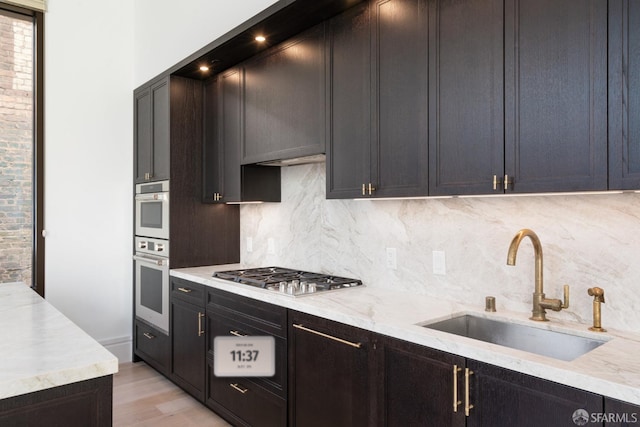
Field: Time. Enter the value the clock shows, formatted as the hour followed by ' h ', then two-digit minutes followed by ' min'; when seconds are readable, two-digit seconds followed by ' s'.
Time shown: 11 h 37 min
